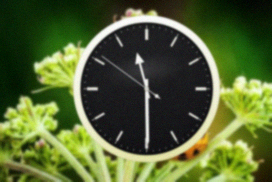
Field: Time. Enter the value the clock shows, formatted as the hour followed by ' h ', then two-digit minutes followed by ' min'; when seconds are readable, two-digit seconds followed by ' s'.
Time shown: 11 h 29 min 51 s
